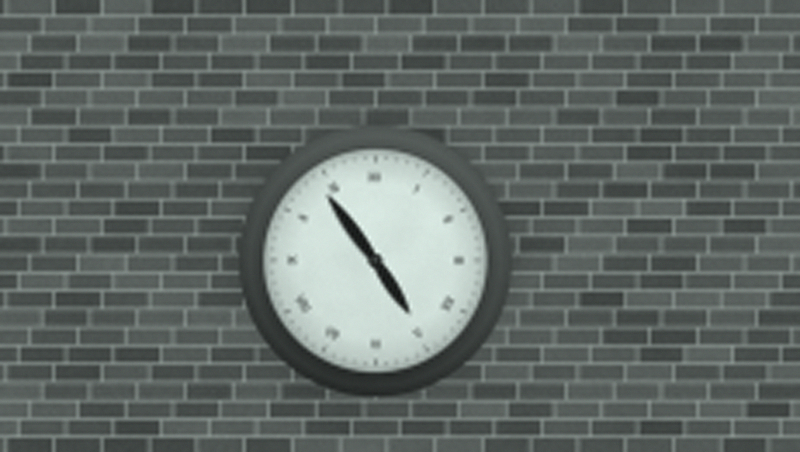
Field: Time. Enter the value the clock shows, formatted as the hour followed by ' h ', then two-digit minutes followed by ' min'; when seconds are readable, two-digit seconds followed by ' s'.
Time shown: 4 h 54 min
